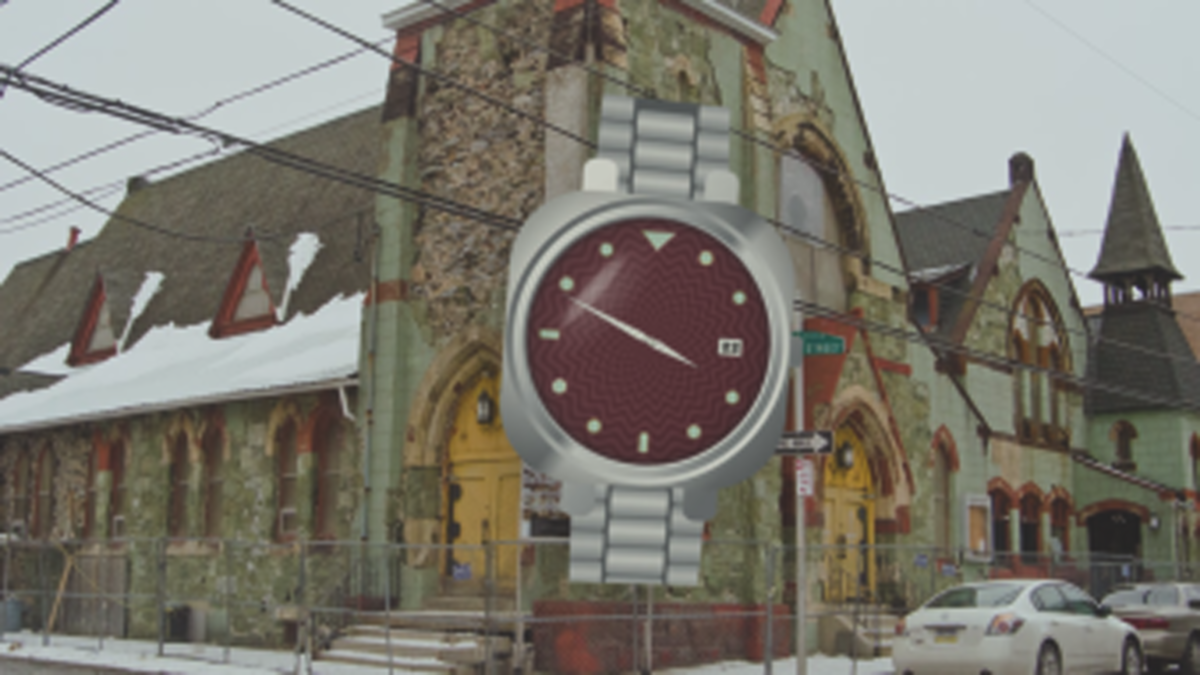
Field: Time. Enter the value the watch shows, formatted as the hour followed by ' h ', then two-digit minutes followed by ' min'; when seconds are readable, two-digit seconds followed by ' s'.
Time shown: 3 h 49 min
